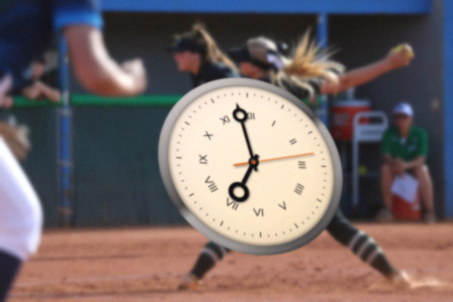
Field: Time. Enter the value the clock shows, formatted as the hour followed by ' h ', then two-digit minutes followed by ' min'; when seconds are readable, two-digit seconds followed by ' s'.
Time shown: 6 h 58 min 13 s
